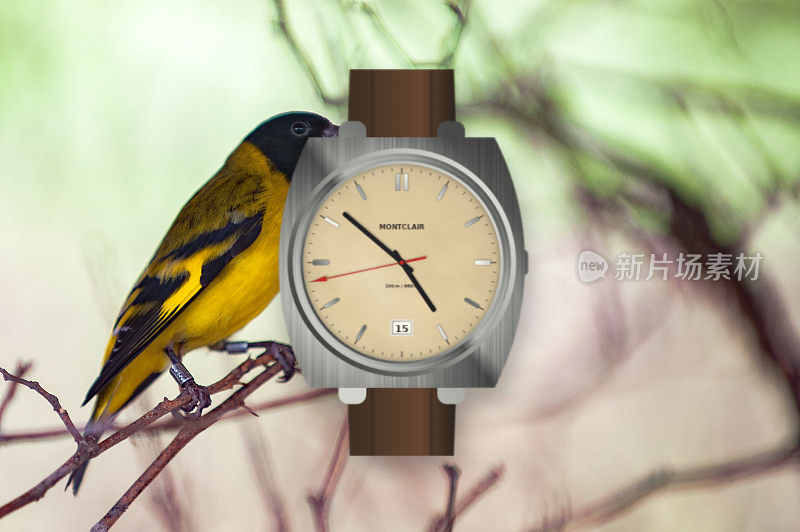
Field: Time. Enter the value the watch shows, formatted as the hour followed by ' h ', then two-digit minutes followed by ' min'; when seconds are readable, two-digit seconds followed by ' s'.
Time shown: 4 h 51 min 43 s
